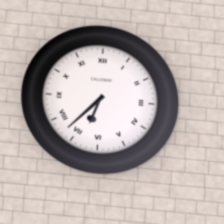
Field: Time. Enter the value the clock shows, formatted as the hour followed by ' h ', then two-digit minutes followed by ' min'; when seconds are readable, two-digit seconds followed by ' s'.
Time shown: 6 h 37 min
